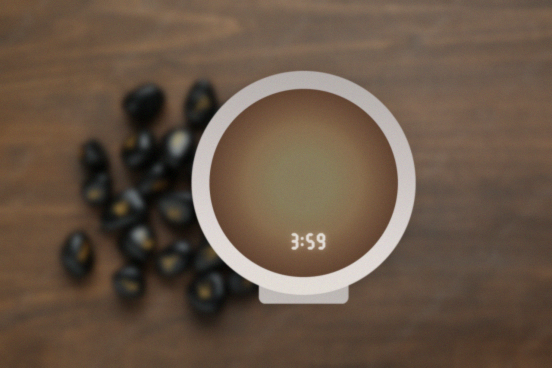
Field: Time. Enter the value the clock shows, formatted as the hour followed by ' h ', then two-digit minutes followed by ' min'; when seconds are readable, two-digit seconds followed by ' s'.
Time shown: 3 h 59 min
